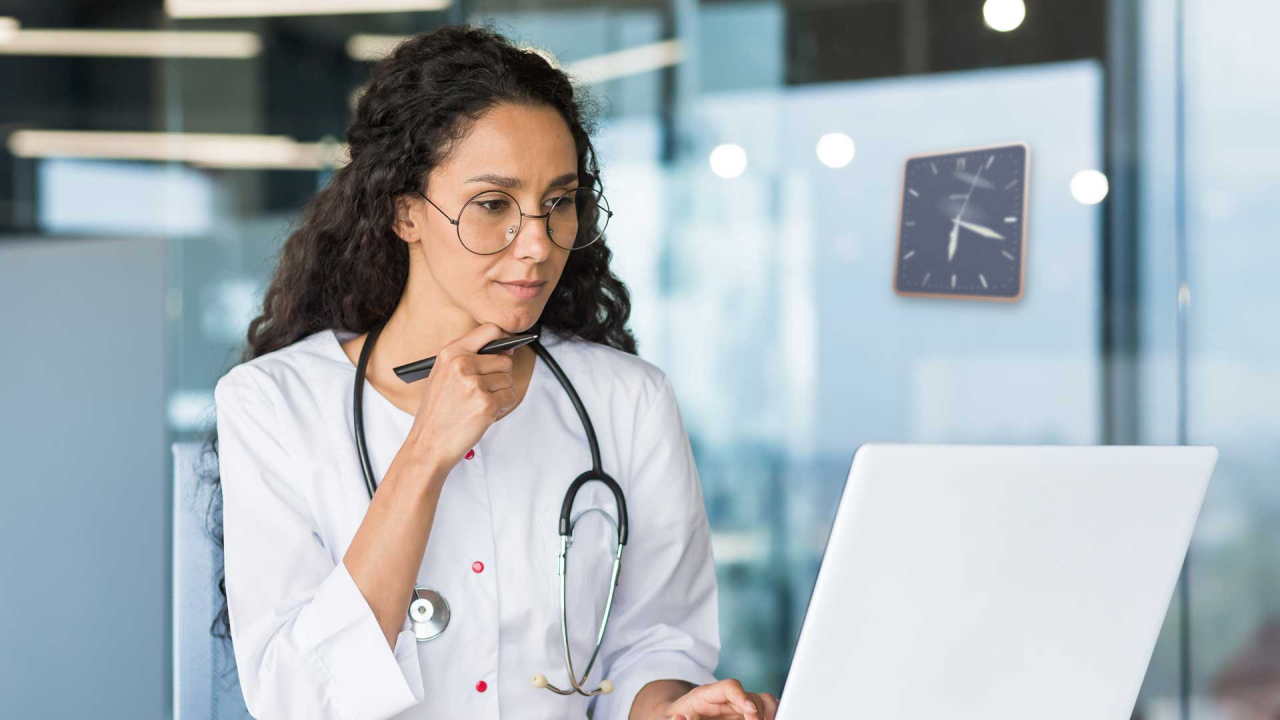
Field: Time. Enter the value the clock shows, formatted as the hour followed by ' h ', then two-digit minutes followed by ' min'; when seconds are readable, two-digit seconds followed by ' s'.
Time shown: 6 h 18 min 04 s
